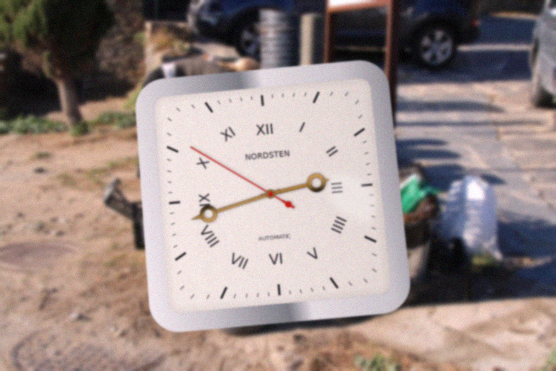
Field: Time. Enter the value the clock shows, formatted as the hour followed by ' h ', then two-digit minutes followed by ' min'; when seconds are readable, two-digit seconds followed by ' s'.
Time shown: 2 h 42 min 51 s
